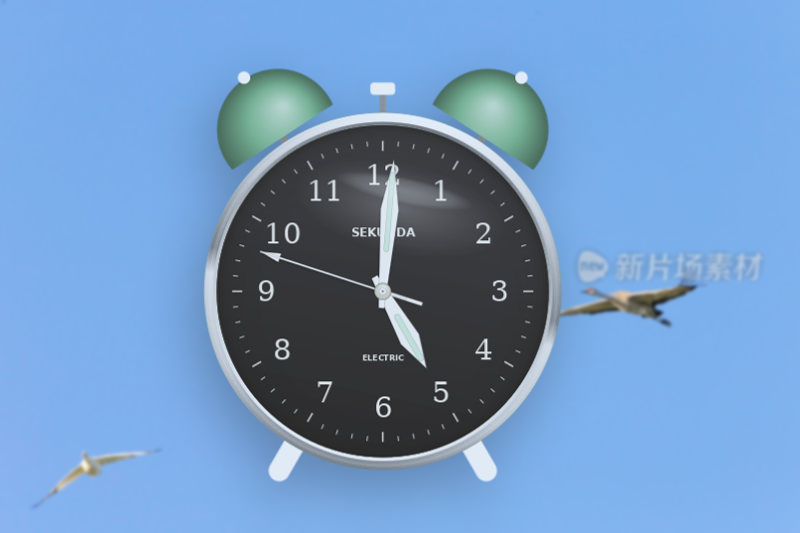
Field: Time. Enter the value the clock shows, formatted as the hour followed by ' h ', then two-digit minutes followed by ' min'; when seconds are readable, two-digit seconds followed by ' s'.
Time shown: 5 h 00 min 48 s
